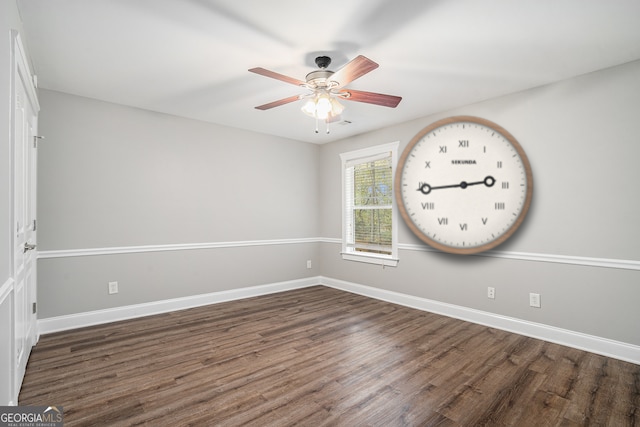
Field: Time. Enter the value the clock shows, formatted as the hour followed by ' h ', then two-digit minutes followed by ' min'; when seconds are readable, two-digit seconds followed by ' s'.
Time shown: 2 h 44 min
